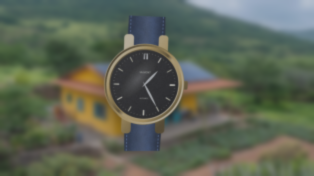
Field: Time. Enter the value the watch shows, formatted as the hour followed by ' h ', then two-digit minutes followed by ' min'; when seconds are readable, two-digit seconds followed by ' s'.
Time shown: 1 h 25 min
